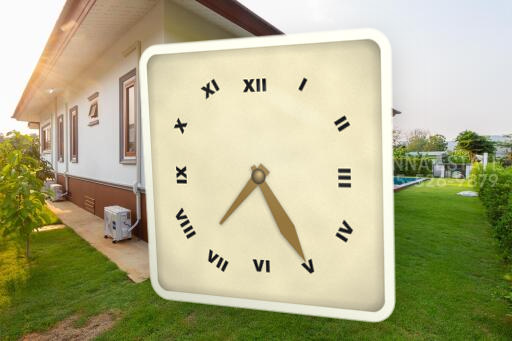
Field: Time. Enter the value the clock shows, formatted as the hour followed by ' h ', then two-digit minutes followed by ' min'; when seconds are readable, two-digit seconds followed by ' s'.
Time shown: 7 h 25 min
